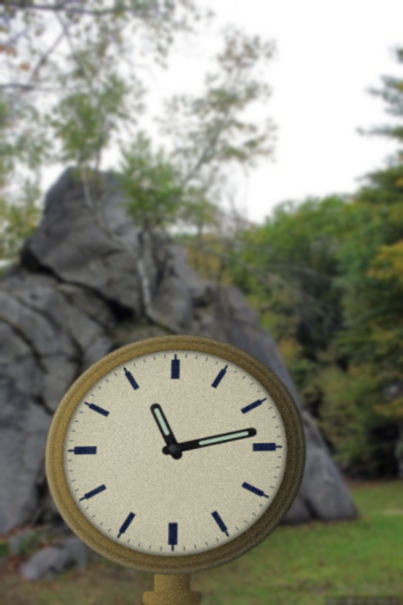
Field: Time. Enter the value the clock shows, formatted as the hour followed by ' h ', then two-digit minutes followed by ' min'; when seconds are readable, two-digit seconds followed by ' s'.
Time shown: 11 h 13 min
